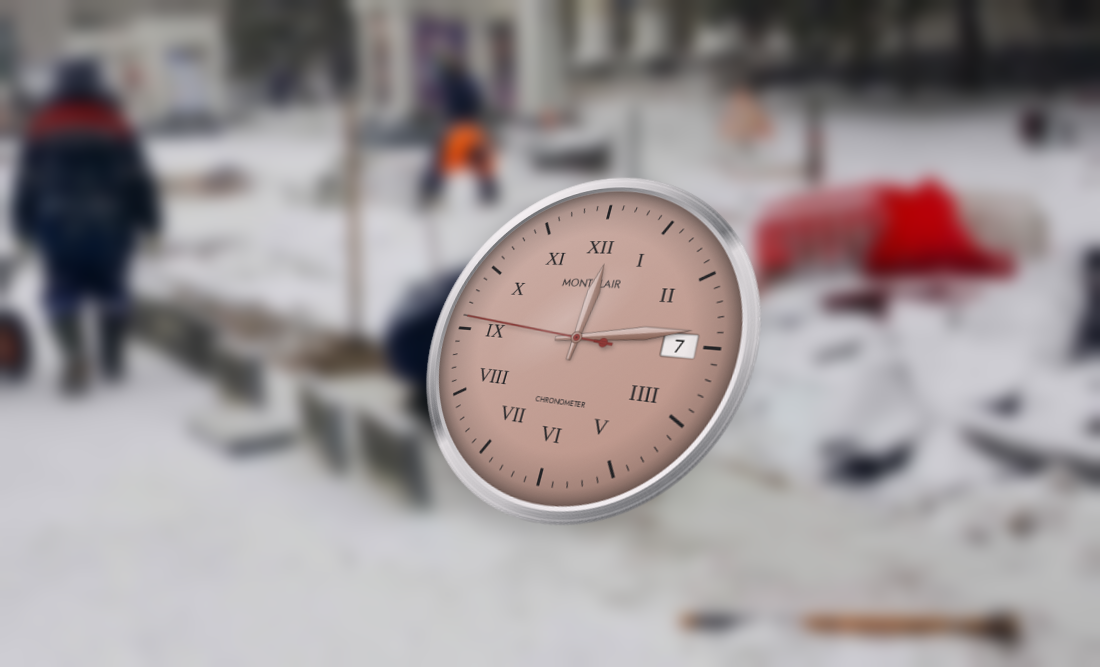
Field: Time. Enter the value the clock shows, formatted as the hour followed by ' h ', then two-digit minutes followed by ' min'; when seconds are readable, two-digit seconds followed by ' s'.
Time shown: 12 h 13 min 46 s
